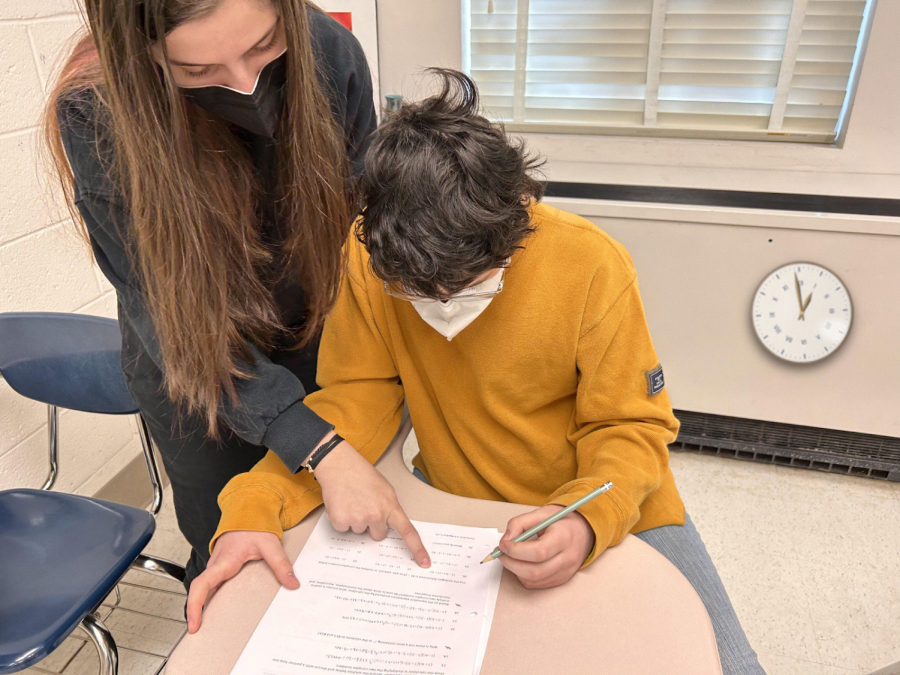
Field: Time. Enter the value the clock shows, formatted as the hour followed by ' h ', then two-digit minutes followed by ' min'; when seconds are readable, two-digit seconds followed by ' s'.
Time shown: 12 h 59 min
